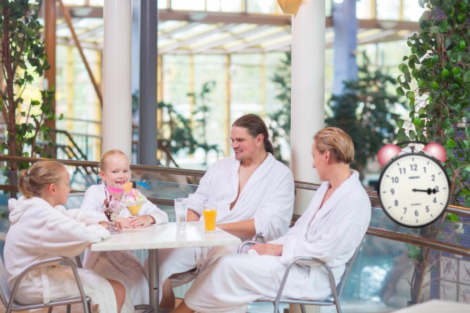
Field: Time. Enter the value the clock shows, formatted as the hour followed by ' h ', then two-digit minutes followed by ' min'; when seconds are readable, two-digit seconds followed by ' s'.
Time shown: 3 h 16 min
